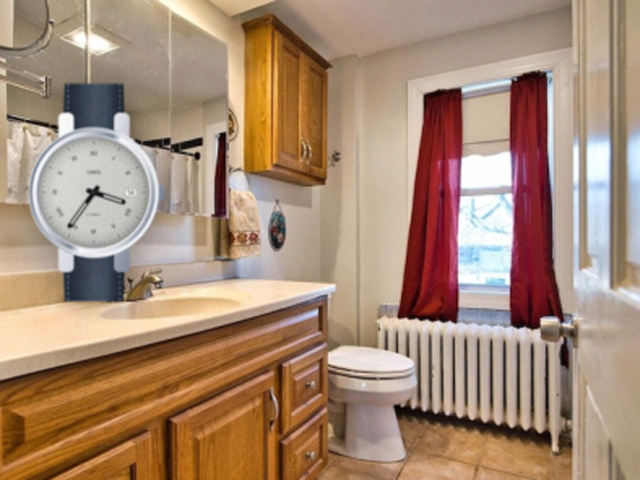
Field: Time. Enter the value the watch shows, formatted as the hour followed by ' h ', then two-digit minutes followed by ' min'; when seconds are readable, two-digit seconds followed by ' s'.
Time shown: 3 h 36 min
